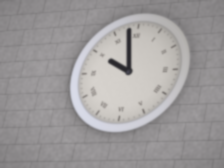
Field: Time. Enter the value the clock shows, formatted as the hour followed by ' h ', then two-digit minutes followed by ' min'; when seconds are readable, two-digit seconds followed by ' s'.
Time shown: 9 h 58 min
